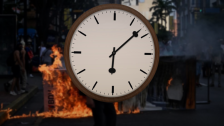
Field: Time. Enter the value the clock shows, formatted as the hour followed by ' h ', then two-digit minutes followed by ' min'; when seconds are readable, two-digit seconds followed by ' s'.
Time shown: 6 h 08 min
